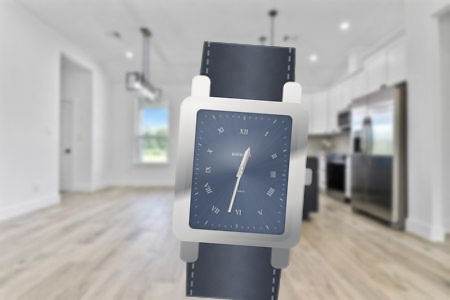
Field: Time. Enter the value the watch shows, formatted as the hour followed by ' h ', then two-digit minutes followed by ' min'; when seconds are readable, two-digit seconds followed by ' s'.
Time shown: 12 h 32 min
